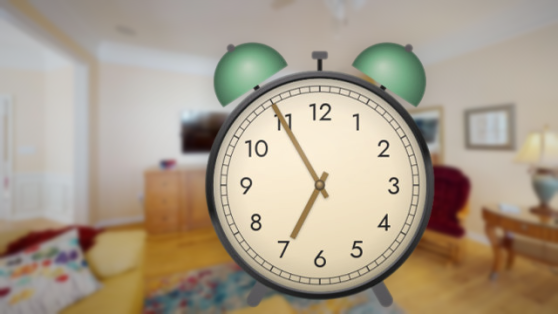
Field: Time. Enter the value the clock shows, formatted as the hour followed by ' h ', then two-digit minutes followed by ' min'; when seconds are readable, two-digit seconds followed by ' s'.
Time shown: 6 h 55 min
